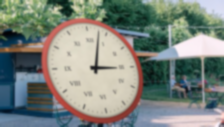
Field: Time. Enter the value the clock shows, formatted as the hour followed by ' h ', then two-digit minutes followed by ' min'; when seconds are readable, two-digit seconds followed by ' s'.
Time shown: 3 h 03 min
